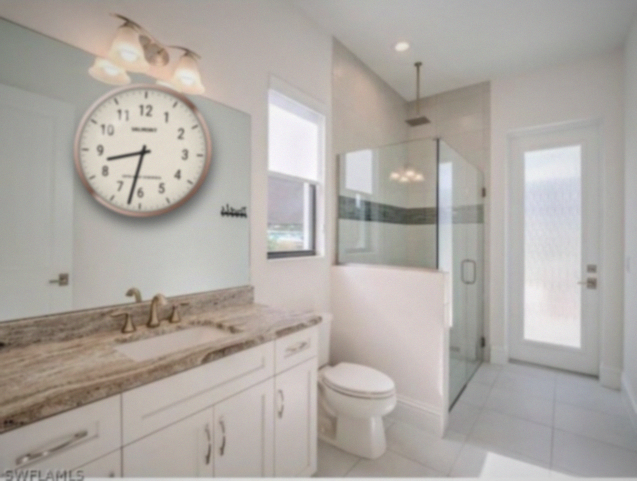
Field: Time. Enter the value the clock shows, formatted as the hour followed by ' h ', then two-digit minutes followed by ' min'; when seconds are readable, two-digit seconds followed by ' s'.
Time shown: 8 h 32 min
